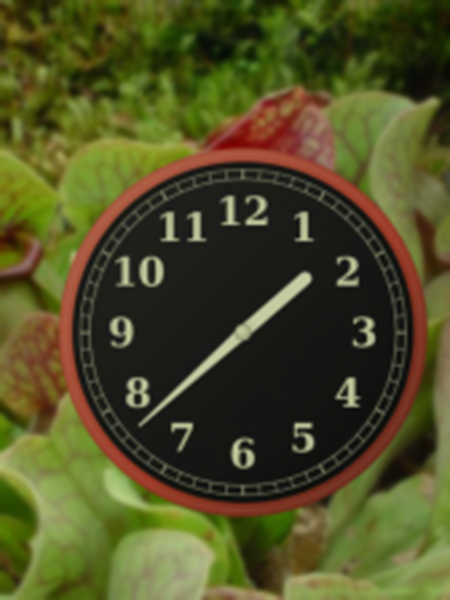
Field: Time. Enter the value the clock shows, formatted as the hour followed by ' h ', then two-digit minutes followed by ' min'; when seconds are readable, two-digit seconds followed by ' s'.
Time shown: 1 h 38 min
